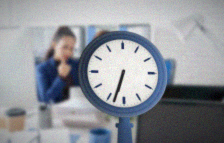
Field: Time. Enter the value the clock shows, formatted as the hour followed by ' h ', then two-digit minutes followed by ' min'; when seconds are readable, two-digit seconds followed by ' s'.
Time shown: 6 h 33 min
